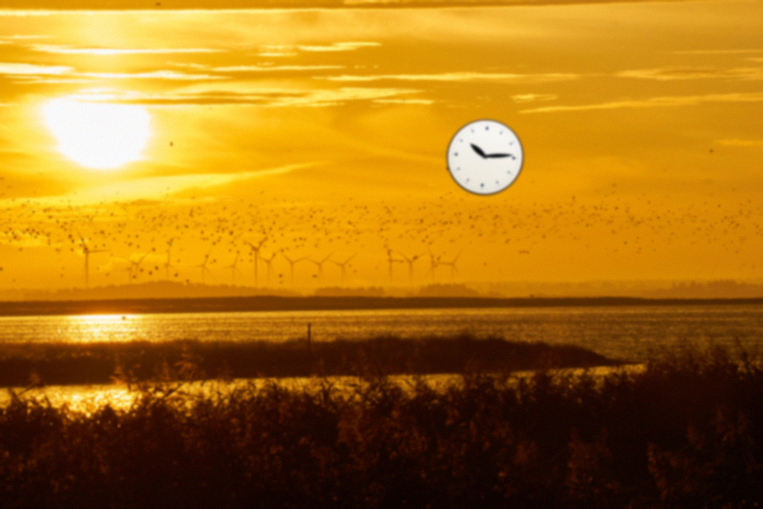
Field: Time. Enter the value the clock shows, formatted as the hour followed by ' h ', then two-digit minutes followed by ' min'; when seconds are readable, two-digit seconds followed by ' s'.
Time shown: 10 h 14 min
